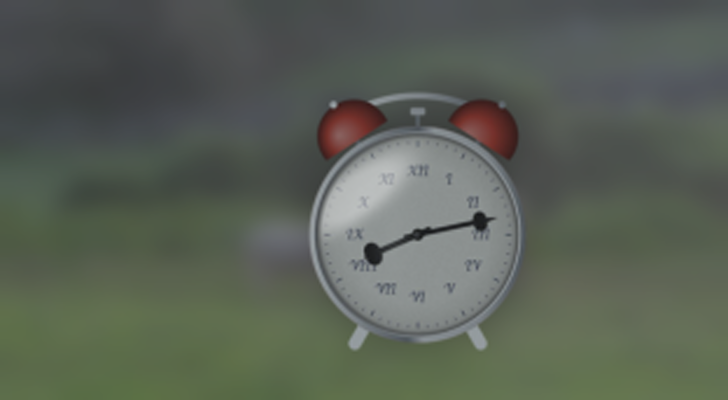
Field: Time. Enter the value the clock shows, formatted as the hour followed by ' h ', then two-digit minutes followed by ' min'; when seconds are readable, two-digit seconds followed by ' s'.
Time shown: 8 h 13 min
